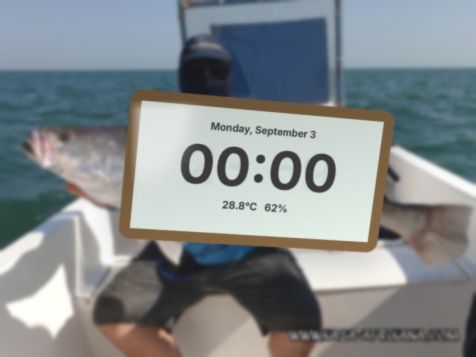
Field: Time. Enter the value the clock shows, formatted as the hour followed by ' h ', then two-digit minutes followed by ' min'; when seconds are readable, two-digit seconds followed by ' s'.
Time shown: 0 h 00 min
